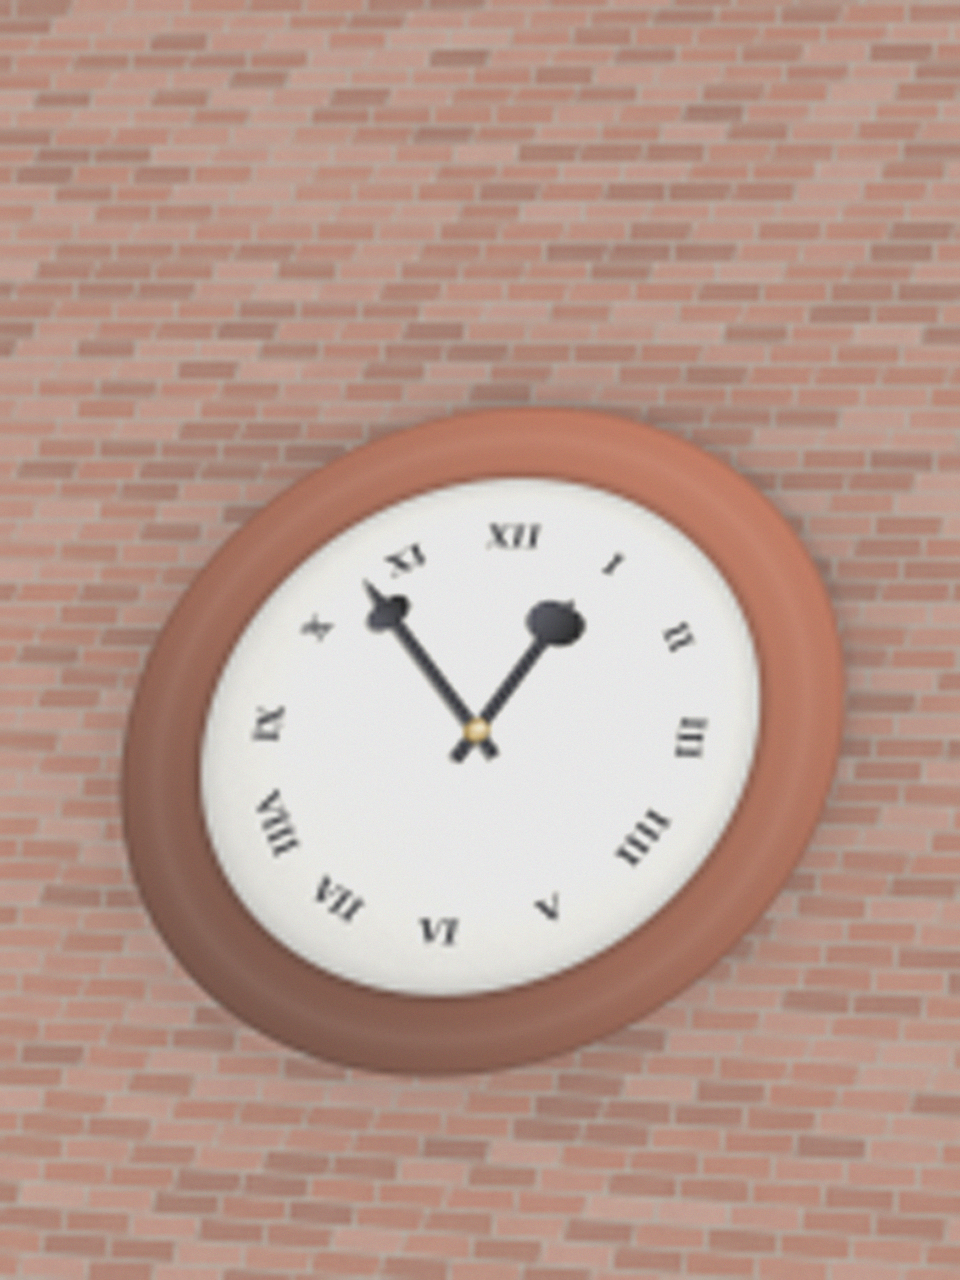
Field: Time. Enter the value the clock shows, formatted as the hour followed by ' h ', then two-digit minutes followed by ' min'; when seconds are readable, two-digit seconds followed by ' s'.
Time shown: 12 h 53 min
